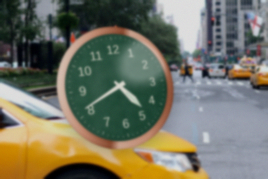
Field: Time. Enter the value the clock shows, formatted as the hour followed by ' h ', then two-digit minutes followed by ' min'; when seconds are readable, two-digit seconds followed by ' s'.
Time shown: 4 h 41 min
